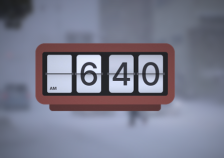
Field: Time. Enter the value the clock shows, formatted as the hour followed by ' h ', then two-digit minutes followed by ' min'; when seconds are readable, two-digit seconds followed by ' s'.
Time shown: 6 h 40 min
